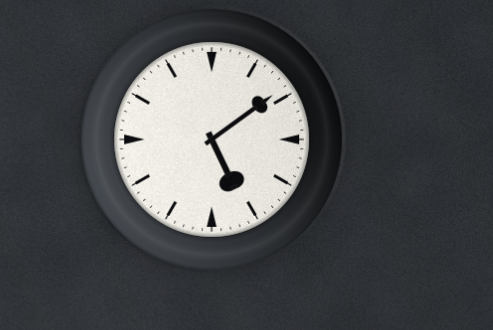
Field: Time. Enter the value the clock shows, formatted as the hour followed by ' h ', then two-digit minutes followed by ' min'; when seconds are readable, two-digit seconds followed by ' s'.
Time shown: 5 h 09 min
